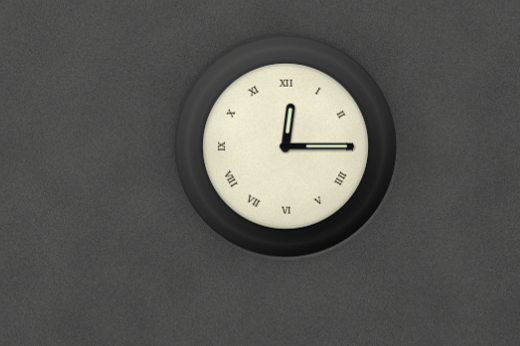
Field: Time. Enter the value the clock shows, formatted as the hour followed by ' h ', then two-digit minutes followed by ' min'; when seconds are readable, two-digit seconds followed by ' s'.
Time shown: 12 h 15 min
